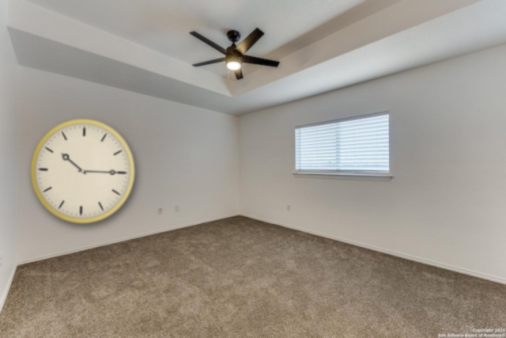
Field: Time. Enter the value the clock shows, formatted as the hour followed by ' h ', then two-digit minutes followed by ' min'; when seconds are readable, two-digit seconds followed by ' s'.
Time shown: 10 h 15 min
